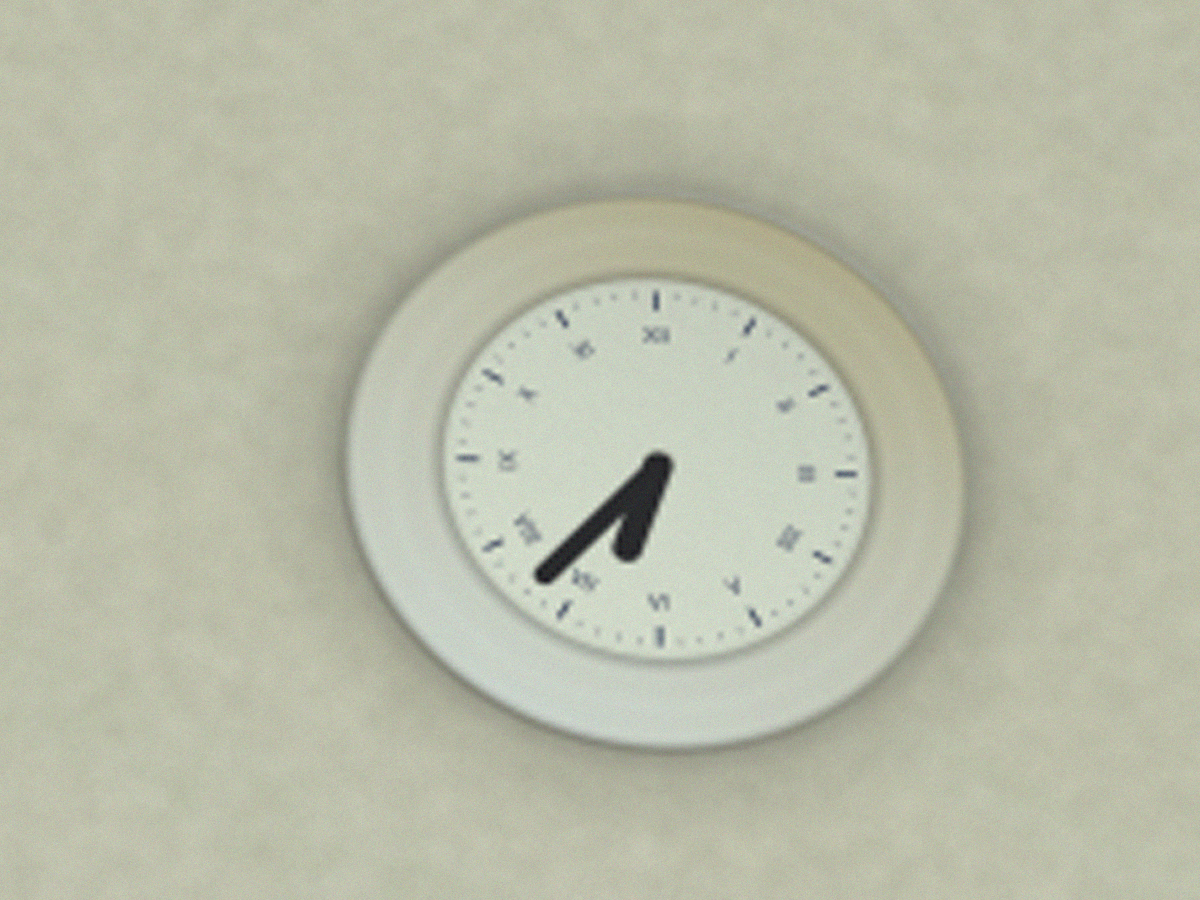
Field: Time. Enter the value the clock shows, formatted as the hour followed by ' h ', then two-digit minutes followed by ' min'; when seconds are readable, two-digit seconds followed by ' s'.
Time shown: 6 h 37 min
